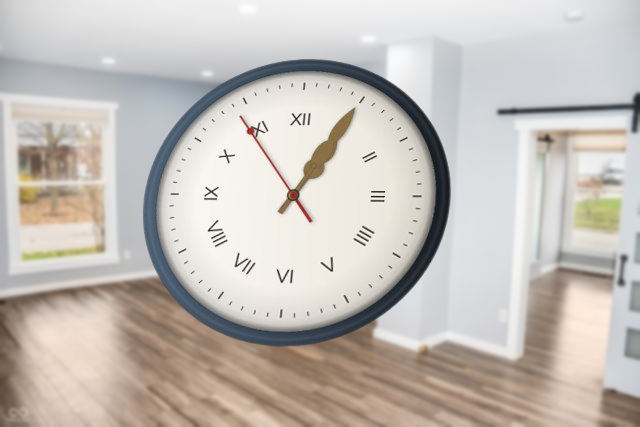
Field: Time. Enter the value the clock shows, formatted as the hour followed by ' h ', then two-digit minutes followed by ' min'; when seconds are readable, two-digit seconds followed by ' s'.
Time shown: 1 h 04 min 54 s
